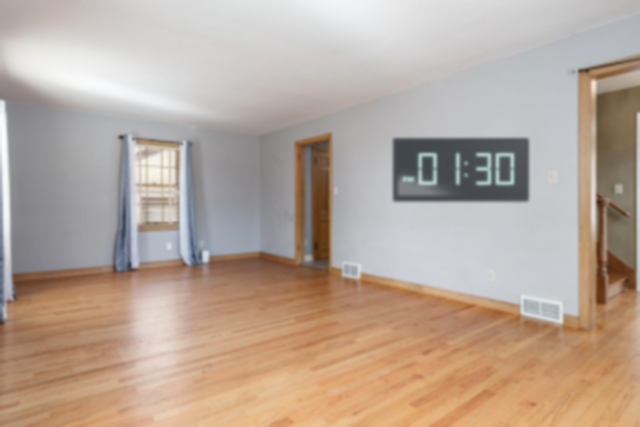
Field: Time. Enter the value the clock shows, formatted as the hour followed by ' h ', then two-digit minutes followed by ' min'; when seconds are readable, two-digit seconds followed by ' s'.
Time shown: 1 h 30 min
